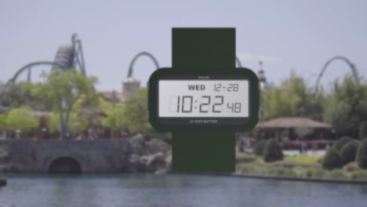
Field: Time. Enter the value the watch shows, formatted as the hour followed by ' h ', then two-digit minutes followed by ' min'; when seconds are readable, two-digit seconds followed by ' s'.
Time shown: 10 h 22 min 48 s
